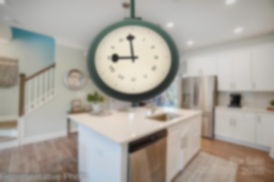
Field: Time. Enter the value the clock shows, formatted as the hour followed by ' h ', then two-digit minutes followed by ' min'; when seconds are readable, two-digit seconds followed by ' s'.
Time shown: 8 h 59 min
